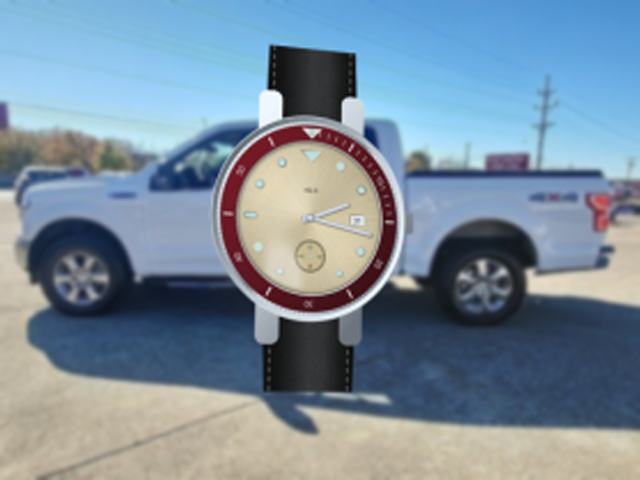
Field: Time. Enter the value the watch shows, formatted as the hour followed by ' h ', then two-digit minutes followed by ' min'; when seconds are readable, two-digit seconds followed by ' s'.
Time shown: 2 h 17 min
